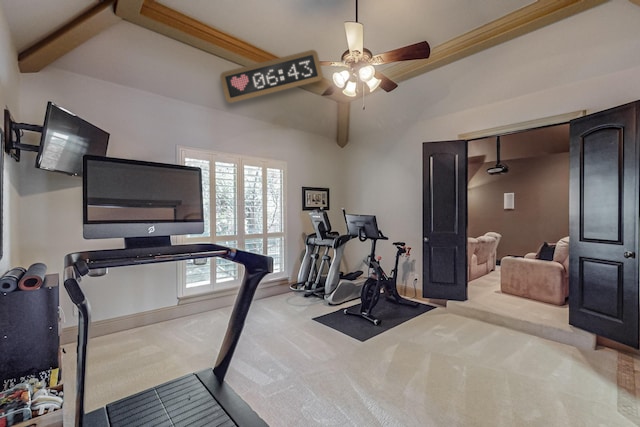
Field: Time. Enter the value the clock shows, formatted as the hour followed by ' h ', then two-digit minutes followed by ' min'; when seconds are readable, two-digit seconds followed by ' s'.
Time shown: 6 h 43 min
